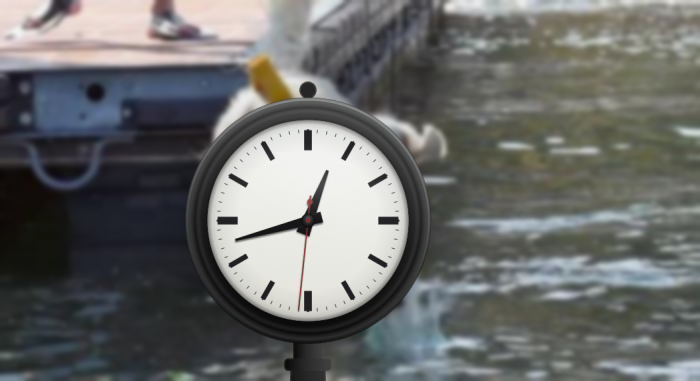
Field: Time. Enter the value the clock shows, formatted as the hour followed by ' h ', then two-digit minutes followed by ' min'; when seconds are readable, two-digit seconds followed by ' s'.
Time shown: 12 h 42 min 31 s
